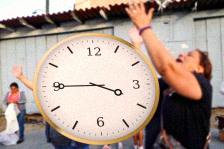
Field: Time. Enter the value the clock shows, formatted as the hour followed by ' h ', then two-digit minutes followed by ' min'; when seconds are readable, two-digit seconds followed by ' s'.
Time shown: 3 h 45 min
